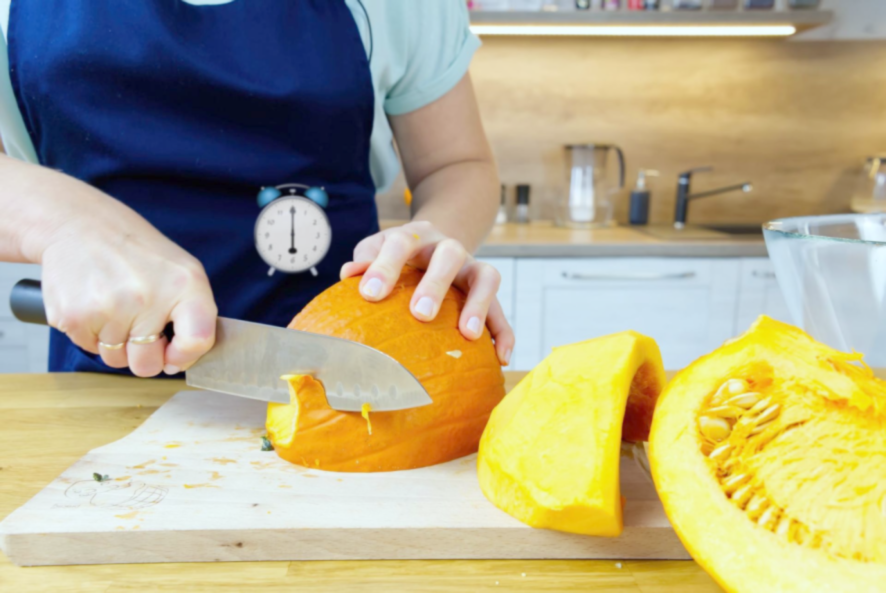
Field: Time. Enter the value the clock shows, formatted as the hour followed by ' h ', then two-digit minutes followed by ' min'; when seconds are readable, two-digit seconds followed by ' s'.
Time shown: 6 h 00 min
